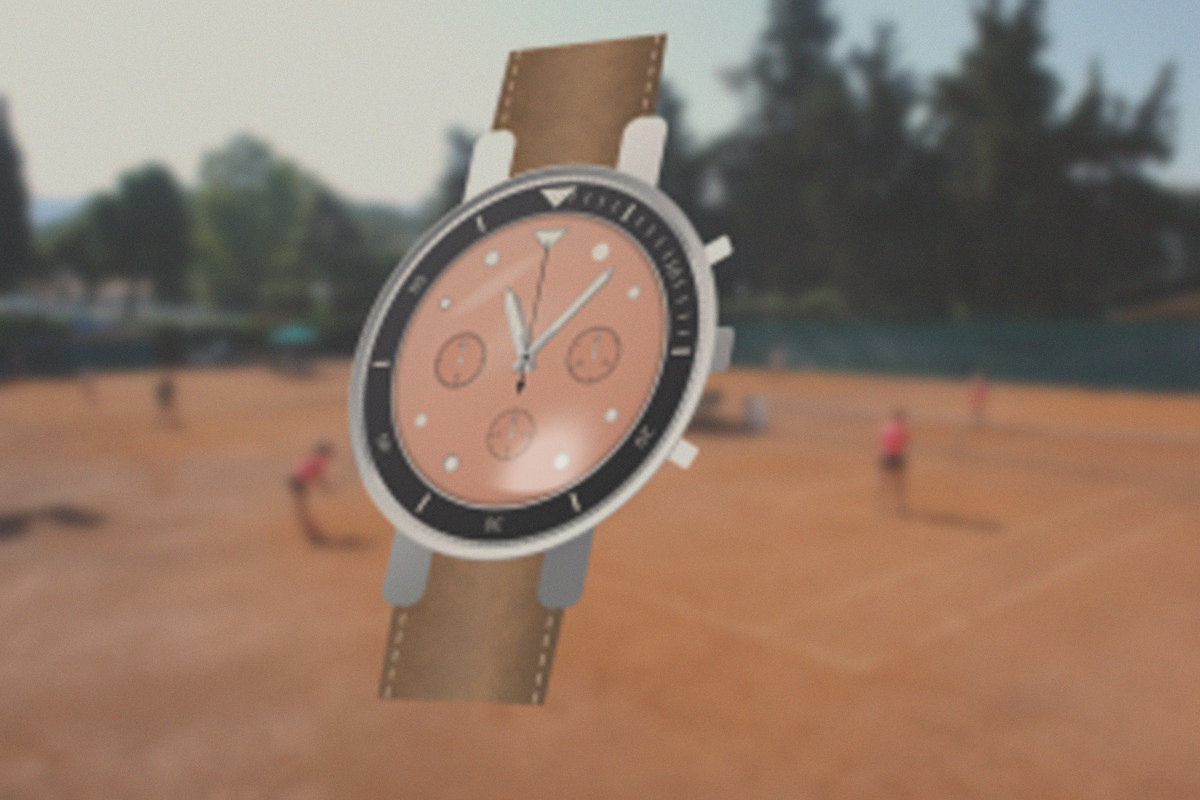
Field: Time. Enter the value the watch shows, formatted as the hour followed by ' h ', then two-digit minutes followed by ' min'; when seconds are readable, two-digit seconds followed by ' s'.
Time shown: 11 h 07 min
